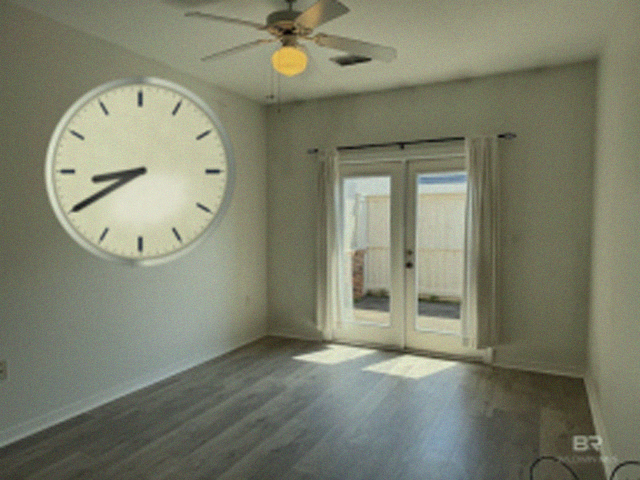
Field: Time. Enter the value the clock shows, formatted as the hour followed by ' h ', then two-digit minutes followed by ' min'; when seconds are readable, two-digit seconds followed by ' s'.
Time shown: 8 h 40 min
